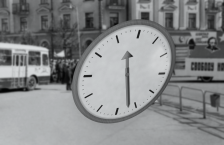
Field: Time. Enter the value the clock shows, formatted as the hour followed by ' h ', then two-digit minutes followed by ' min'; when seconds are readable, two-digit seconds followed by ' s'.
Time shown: 11 h 27 min
